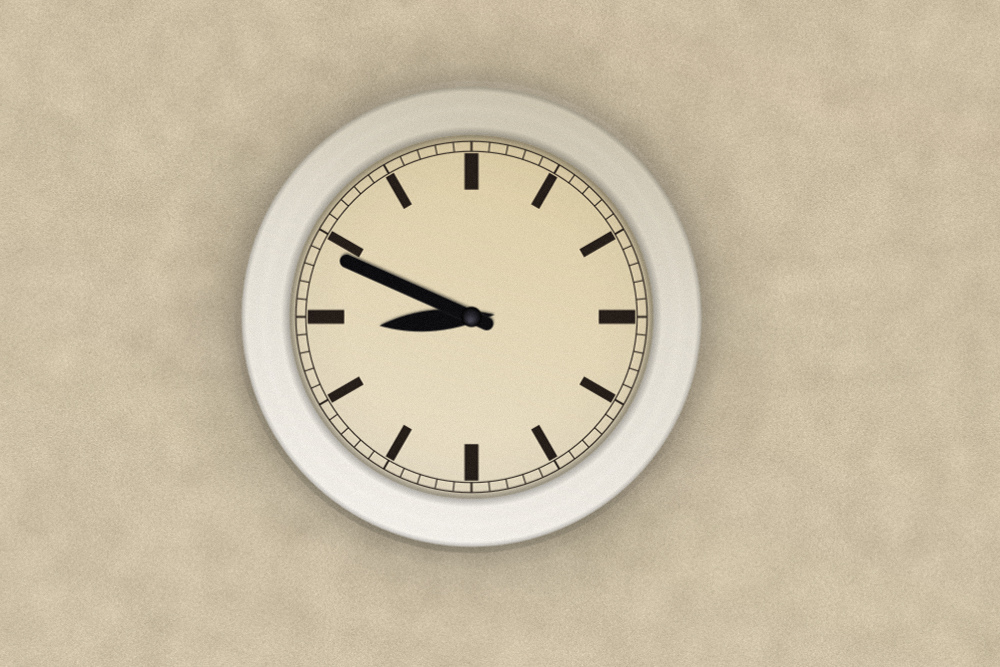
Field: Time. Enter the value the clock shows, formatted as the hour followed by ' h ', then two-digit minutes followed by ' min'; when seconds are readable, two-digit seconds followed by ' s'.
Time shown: 8 h 49 min
